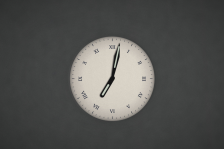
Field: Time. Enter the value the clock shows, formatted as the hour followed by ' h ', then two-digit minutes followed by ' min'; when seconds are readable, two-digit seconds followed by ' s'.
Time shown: 7 h 02 min
